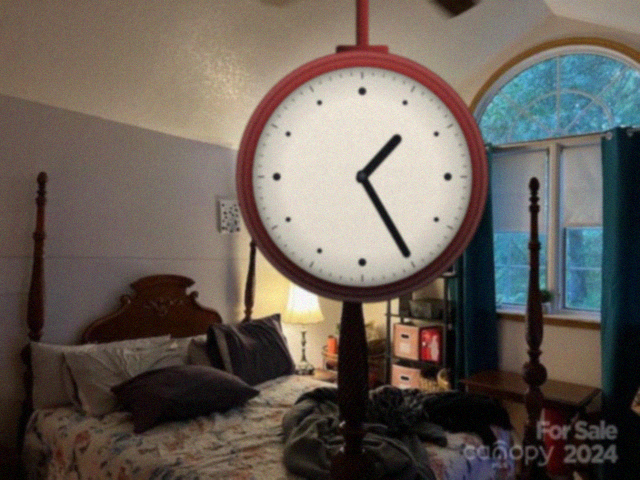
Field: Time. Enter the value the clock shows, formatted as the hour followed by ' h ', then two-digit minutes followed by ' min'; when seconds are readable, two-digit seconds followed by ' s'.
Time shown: 1 h 25 min
